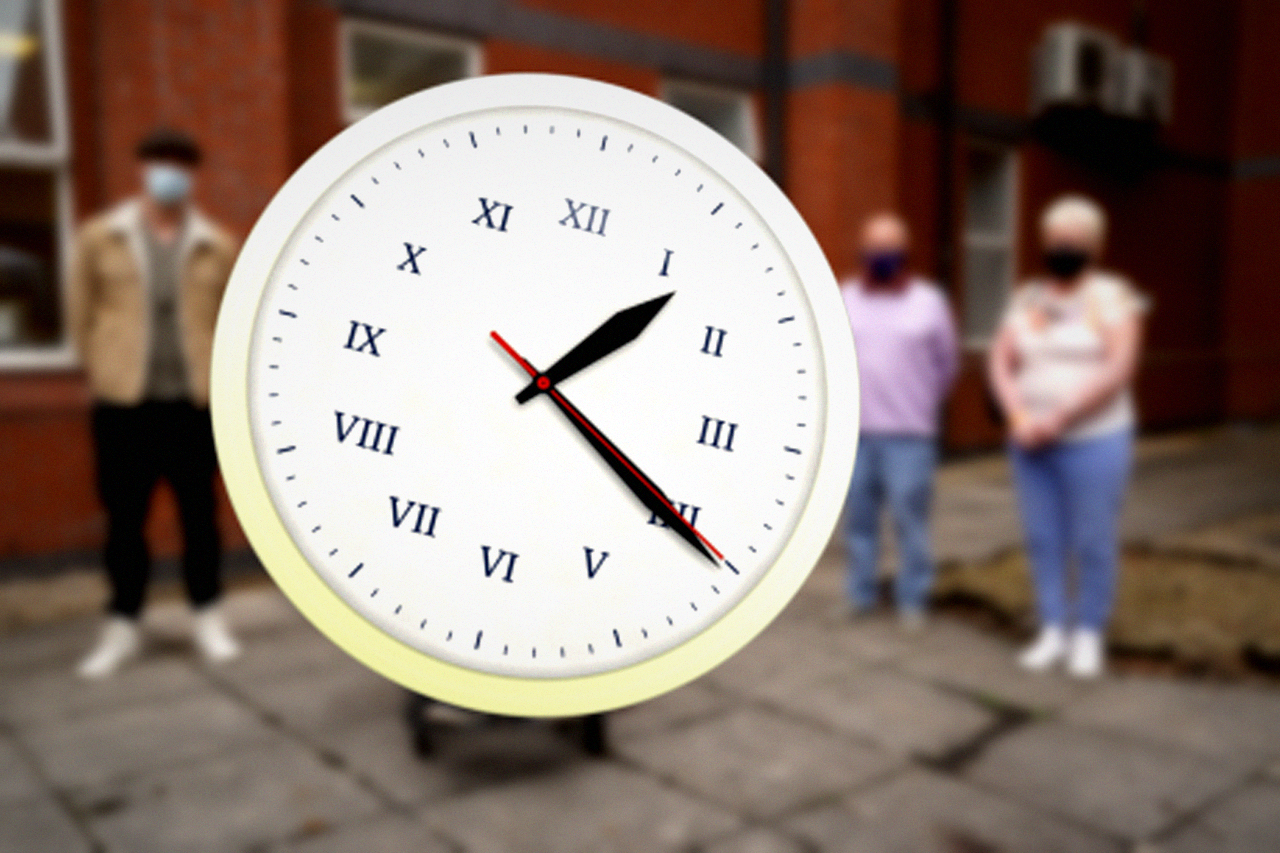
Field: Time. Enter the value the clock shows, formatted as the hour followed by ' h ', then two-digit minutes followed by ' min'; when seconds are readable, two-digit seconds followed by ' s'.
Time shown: 1 h 20 min 20 s
